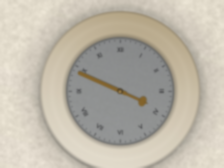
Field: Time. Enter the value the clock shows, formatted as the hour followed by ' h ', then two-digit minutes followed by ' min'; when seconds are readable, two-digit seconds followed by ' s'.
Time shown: 3 h 49 min
